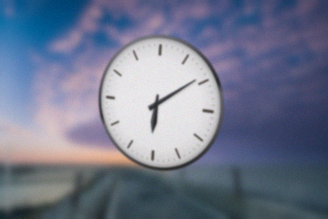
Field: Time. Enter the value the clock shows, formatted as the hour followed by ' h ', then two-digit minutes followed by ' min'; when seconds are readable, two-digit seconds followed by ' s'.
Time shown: 6 h 09 min
